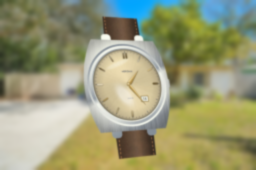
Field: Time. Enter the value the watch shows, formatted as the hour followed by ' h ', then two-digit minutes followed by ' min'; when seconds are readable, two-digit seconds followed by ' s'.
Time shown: 1 h 24 min
